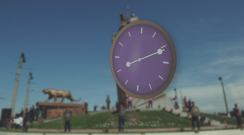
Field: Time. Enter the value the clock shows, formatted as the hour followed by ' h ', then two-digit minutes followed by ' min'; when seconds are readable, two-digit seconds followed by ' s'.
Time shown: 8 h 11 min
